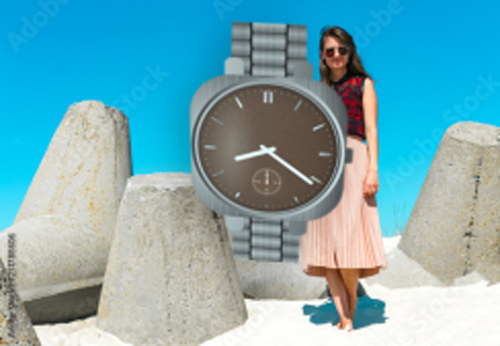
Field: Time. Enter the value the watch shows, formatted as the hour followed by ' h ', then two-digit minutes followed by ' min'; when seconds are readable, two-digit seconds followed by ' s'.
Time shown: 8 h 21 min
